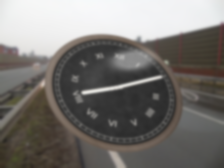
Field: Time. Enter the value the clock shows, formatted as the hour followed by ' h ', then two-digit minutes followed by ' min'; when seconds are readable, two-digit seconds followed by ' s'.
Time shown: 8 h 10 min
